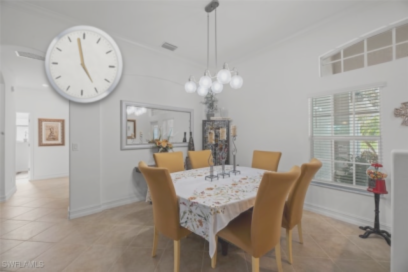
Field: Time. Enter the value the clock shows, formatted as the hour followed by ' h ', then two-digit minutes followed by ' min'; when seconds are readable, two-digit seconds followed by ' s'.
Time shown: 4 h 58 min
